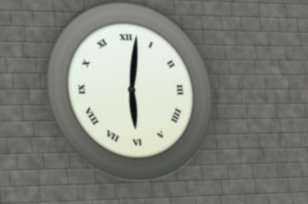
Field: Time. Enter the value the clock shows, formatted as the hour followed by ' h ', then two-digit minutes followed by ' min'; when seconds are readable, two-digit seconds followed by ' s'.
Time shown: 6 h 02 min
